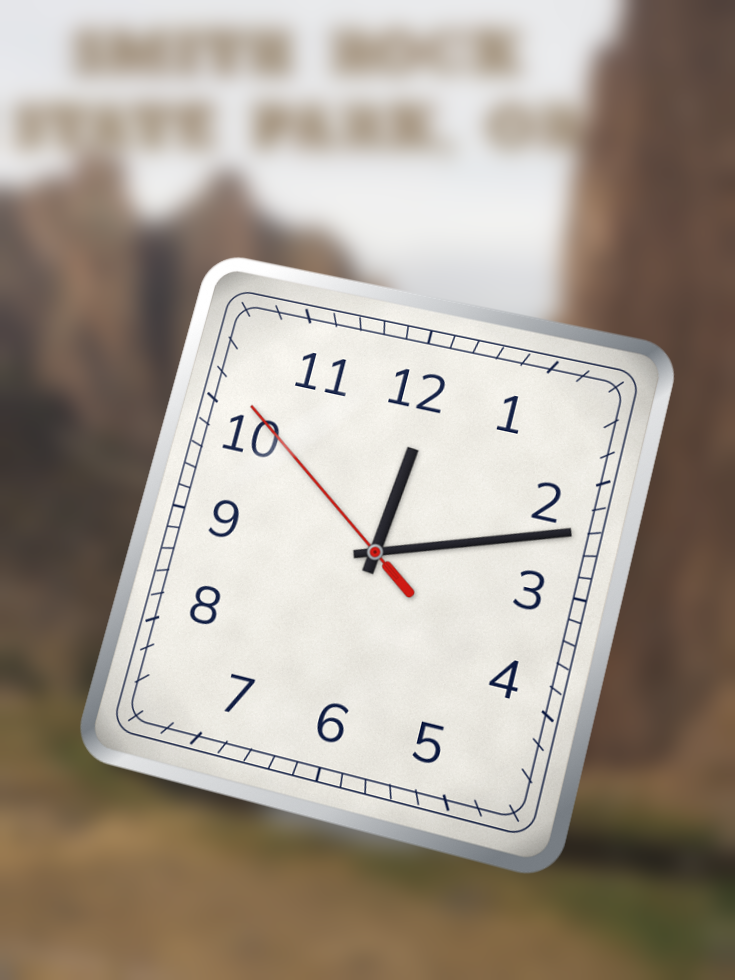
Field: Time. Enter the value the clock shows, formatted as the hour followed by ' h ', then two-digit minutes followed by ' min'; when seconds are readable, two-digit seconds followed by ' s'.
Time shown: 12 h 11 min 51 s
